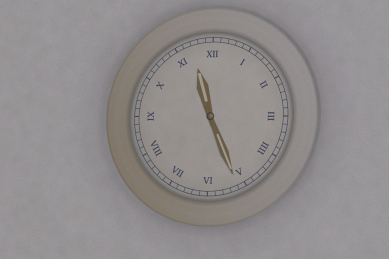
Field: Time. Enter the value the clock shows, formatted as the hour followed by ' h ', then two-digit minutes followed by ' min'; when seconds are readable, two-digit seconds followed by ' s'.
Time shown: 11 h 26 min
